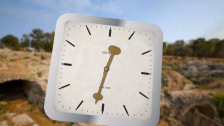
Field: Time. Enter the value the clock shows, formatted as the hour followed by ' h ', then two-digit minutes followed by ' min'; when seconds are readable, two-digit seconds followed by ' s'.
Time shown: 12 h 32 min
